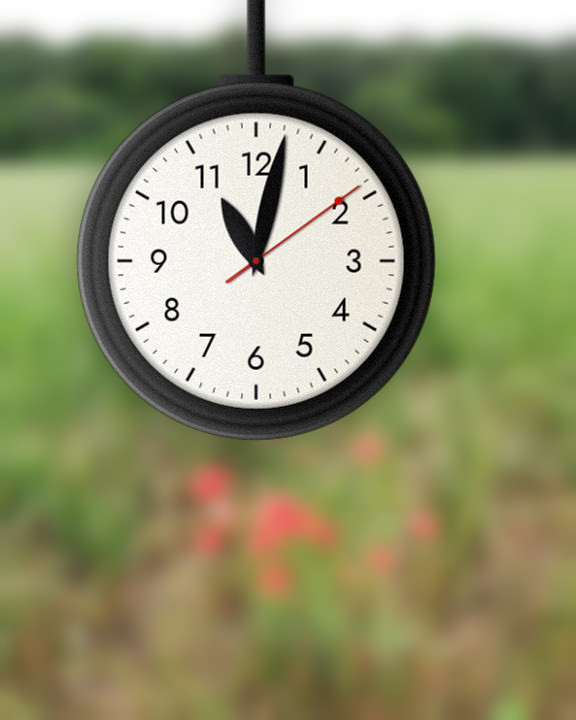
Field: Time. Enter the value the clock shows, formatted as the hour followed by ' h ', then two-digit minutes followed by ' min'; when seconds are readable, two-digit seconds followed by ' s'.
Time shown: 11 h 02 min 09 s
